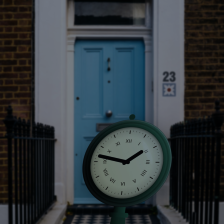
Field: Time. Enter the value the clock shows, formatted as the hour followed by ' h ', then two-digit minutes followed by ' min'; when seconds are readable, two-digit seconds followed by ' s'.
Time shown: 1 h 47 min
